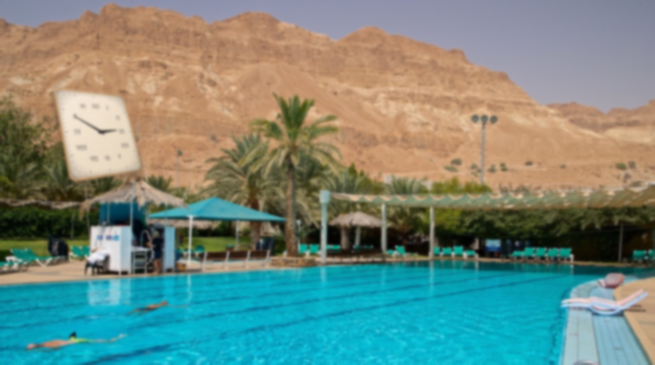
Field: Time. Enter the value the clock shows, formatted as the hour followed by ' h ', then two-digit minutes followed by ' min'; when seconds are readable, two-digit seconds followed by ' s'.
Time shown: 2 h 50 min
